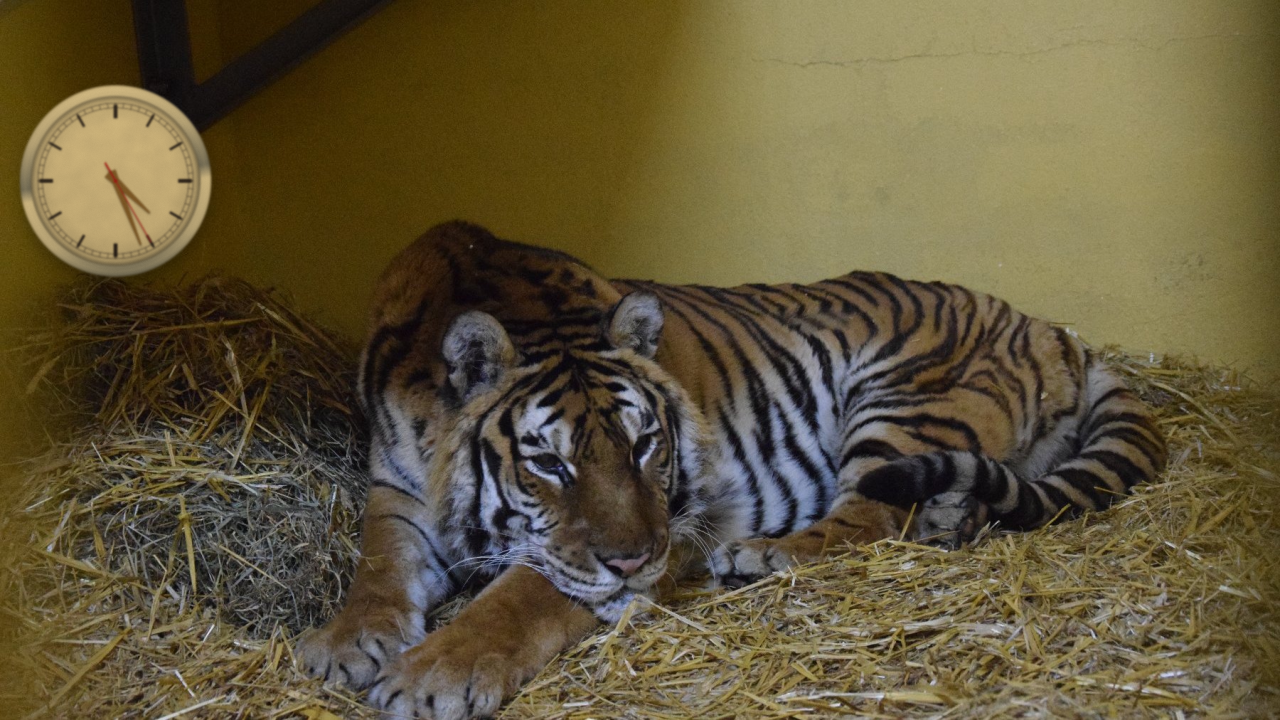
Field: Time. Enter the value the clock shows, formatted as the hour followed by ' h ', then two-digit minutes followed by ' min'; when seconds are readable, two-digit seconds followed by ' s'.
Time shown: 4 h 26 min 25 s
